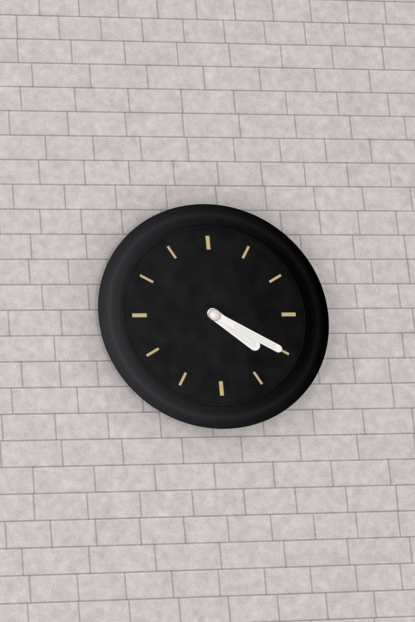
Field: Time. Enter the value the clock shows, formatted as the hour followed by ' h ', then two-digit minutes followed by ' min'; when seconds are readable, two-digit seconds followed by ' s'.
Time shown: 4 h 20 min
